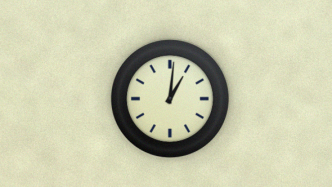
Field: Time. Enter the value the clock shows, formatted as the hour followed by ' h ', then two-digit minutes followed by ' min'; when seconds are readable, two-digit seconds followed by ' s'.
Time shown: 1 h 01 min
